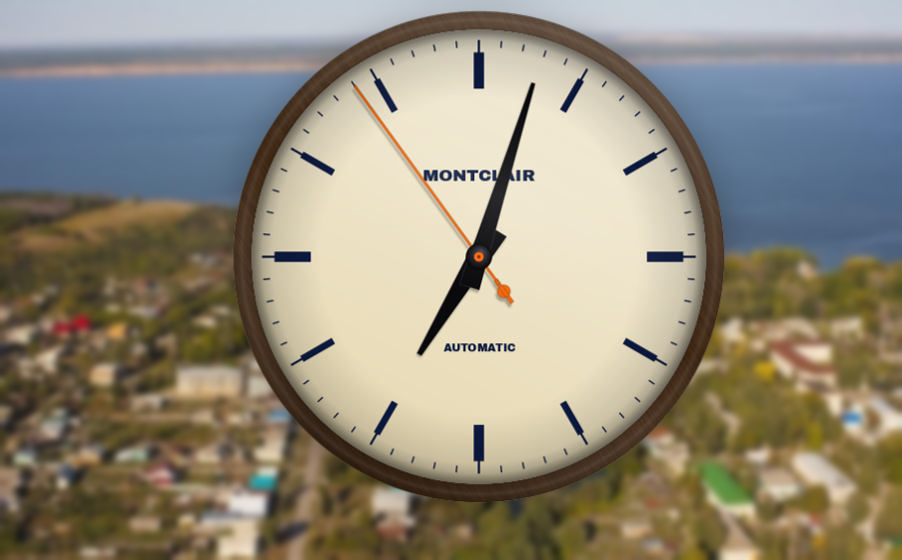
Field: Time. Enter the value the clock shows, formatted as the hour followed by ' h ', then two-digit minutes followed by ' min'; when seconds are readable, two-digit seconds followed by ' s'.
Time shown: 7 h 02 min 54 s
